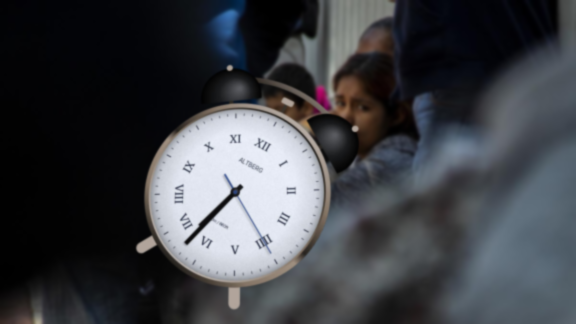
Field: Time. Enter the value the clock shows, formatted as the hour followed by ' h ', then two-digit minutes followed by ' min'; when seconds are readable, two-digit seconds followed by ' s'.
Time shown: 6 h 32 min 20 s
